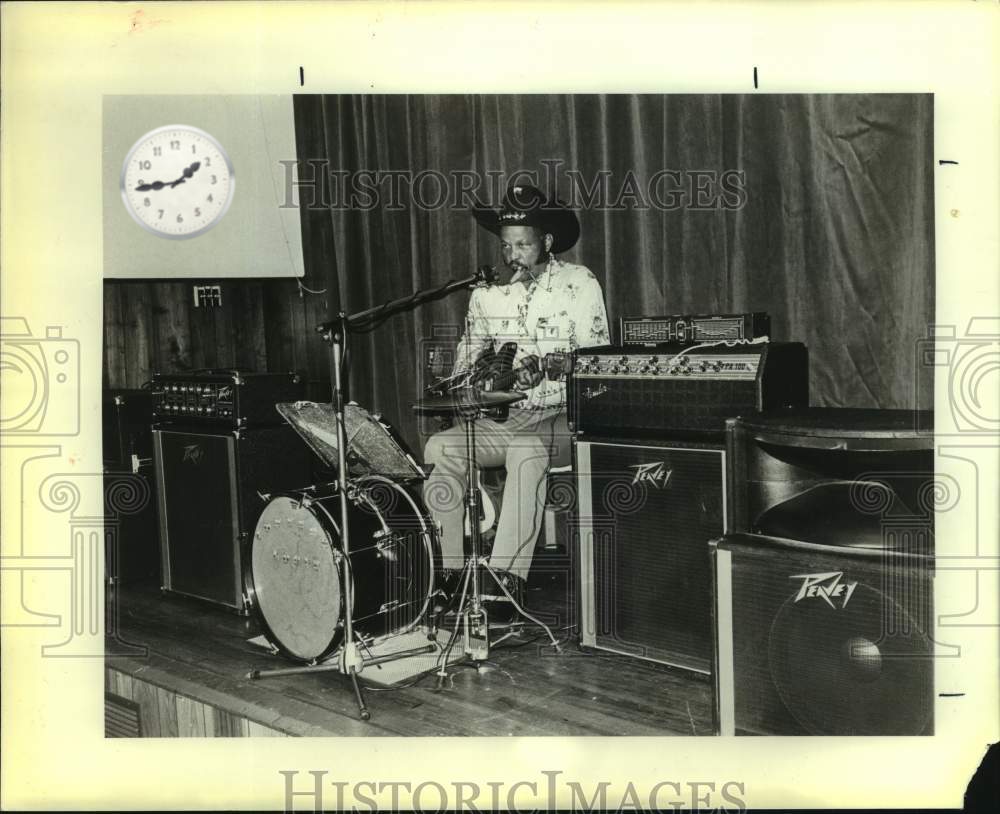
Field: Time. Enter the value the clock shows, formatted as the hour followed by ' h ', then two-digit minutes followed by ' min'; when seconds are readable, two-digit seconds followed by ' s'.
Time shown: 1 h 44 min
